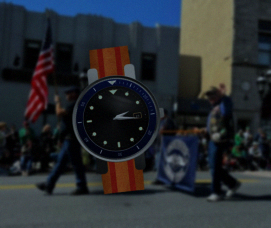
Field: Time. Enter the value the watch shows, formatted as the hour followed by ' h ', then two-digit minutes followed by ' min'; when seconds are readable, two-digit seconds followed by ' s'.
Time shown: 2 h 16 min
